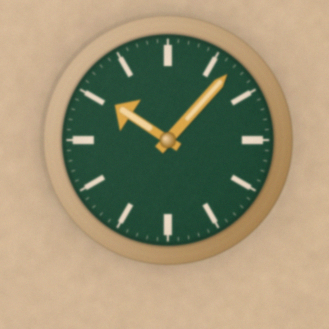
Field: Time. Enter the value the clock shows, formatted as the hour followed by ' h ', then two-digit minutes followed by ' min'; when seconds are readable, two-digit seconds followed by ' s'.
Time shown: 10 h 07 min
